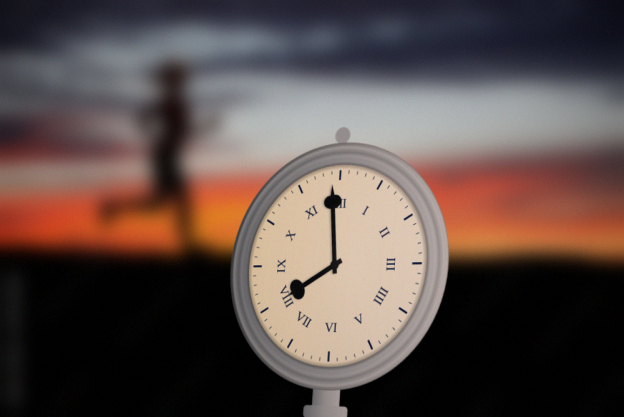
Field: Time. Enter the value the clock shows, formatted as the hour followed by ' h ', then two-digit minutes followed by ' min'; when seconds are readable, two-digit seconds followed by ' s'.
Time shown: 7 h 59 min
